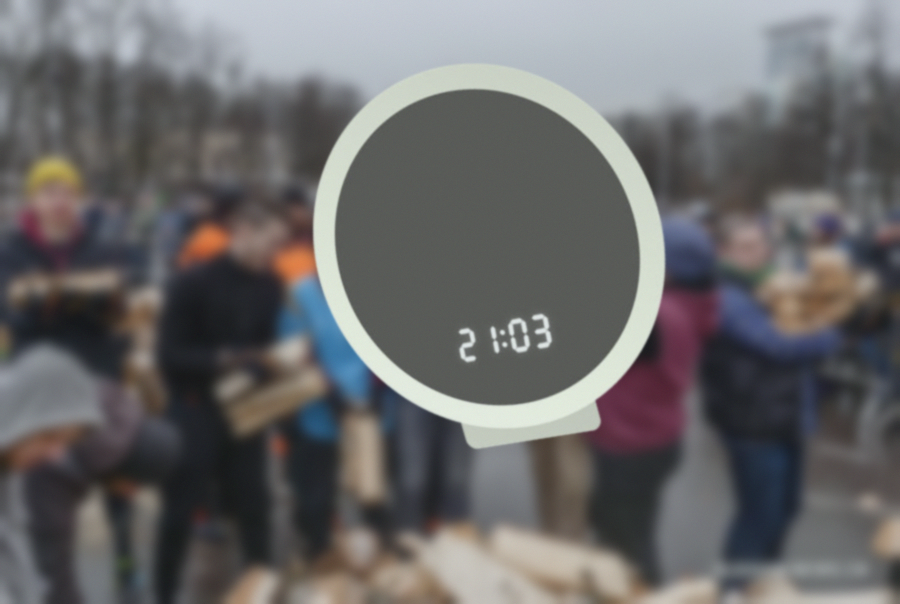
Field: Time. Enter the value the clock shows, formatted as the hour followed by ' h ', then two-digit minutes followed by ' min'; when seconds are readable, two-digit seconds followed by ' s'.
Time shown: 21 h 03 min
